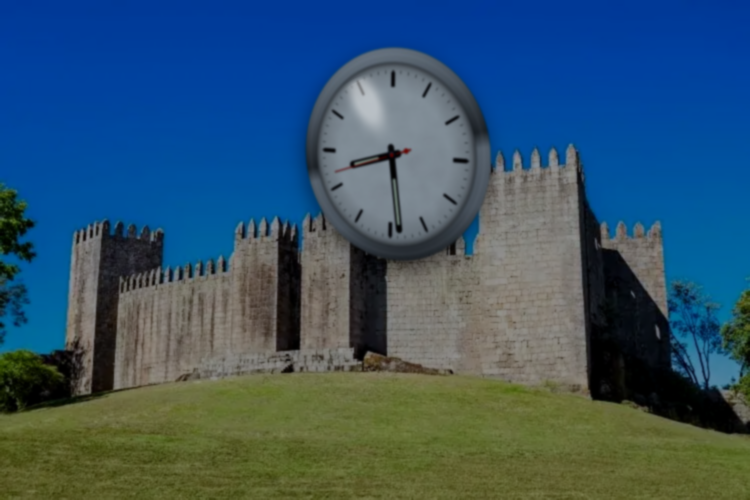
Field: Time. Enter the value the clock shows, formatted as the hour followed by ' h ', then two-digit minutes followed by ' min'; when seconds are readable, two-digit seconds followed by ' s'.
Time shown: 8 h 28 min 42 s
